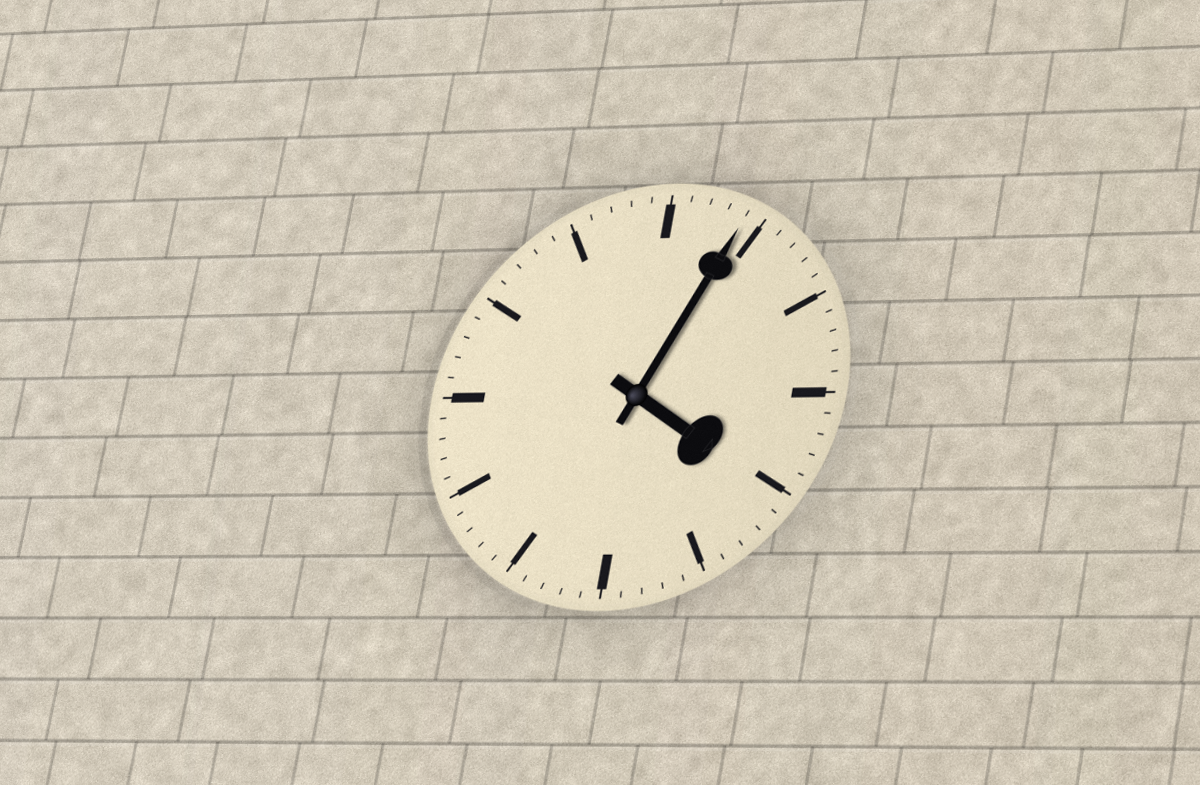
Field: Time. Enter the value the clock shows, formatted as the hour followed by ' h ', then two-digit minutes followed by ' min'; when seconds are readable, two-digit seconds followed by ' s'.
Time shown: 4 h 04 min
